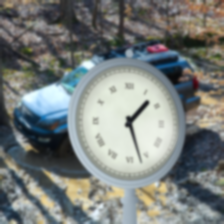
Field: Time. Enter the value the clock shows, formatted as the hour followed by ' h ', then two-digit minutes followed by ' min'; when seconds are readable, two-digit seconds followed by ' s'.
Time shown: 1 h 27 min
